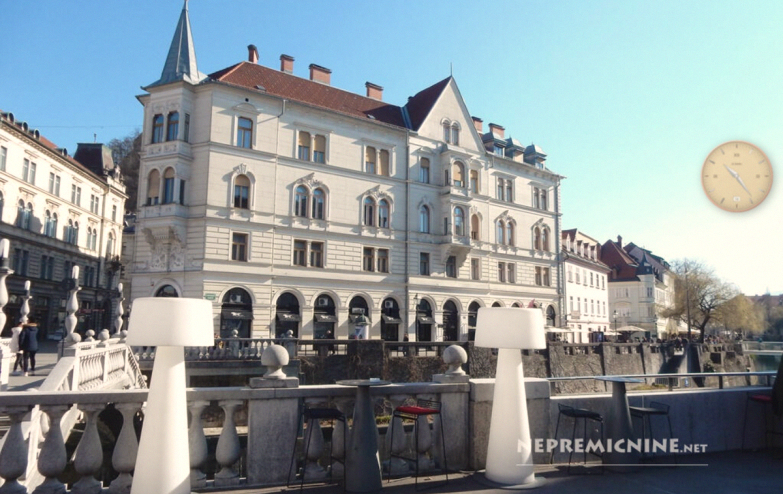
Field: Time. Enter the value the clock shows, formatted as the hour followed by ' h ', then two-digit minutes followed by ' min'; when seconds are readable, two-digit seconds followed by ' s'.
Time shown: 10 h 24 min
